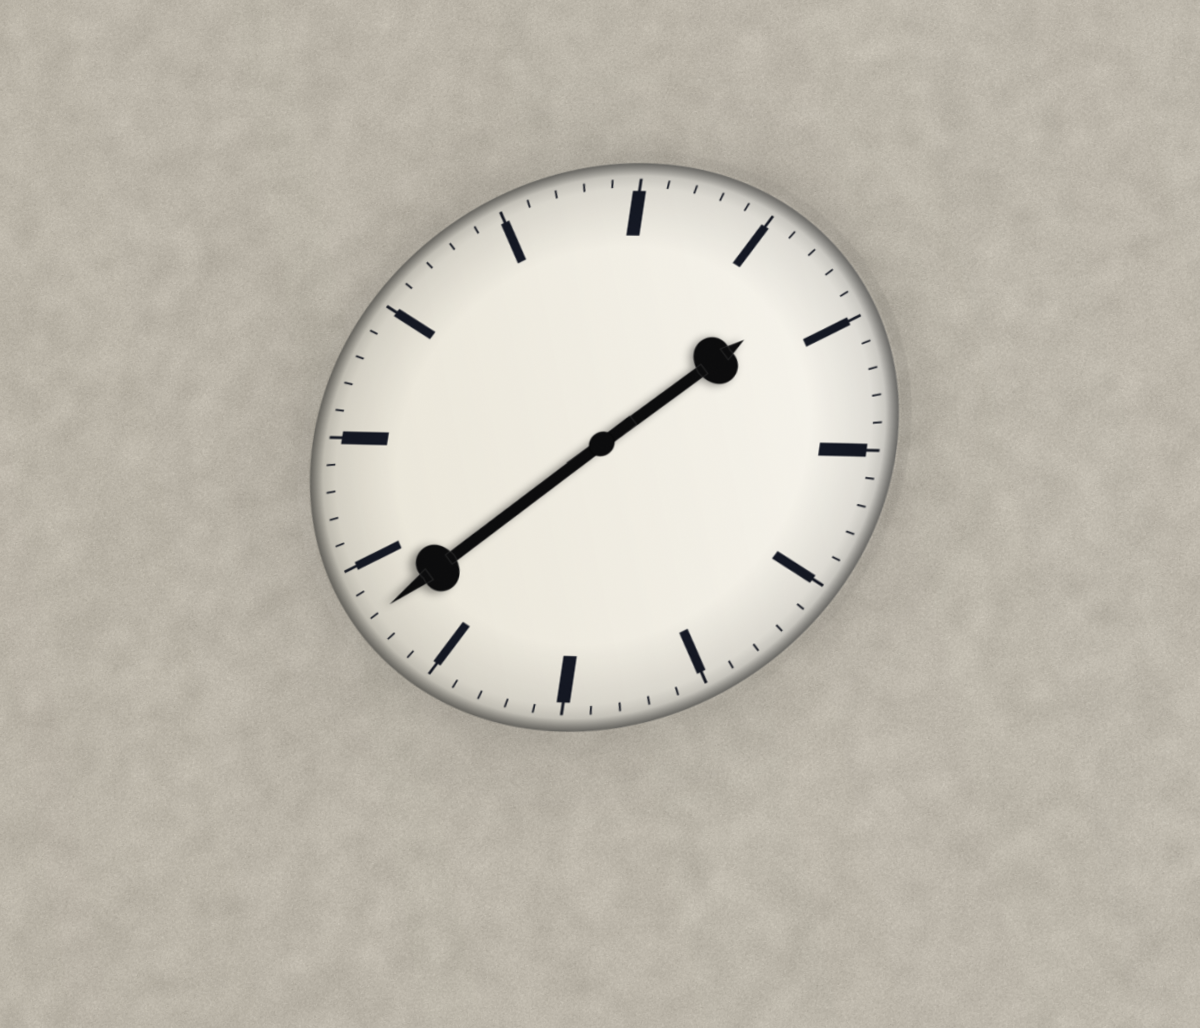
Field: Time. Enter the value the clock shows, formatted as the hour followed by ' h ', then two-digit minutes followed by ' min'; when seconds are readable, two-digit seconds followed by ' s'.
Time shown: 1 h 38 min
